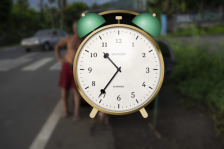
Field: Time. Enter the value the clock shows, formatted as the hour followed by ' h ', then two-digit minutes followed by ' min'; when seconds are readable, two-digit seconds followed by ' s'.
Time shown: 10 h 36 min
